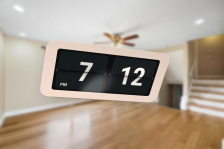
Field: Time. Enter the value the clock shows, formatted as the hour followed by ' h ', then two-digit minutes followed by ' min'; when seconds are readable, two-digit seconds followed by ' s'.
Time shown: 7 h 12 min
